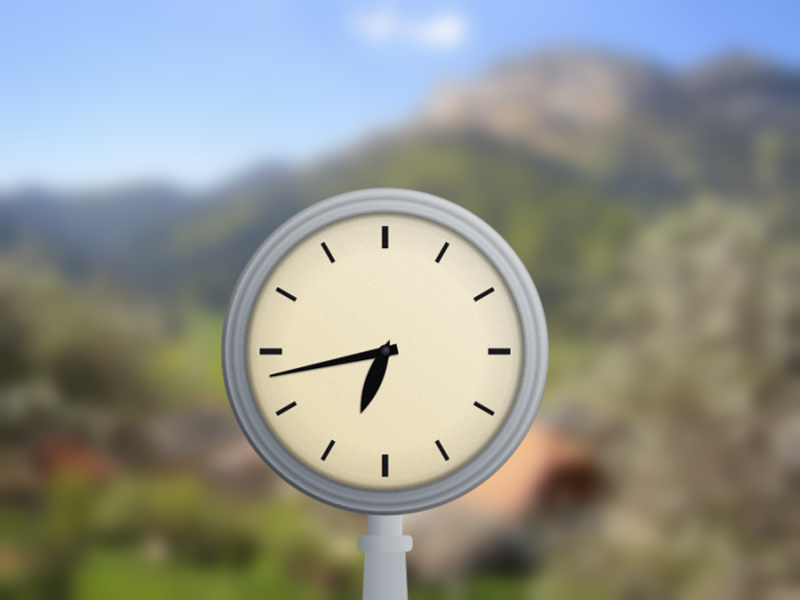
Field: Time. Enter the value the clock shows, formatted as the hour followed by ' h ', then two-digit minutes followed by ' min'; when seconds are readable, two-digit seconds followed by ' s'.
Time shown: 6 h 43 min
